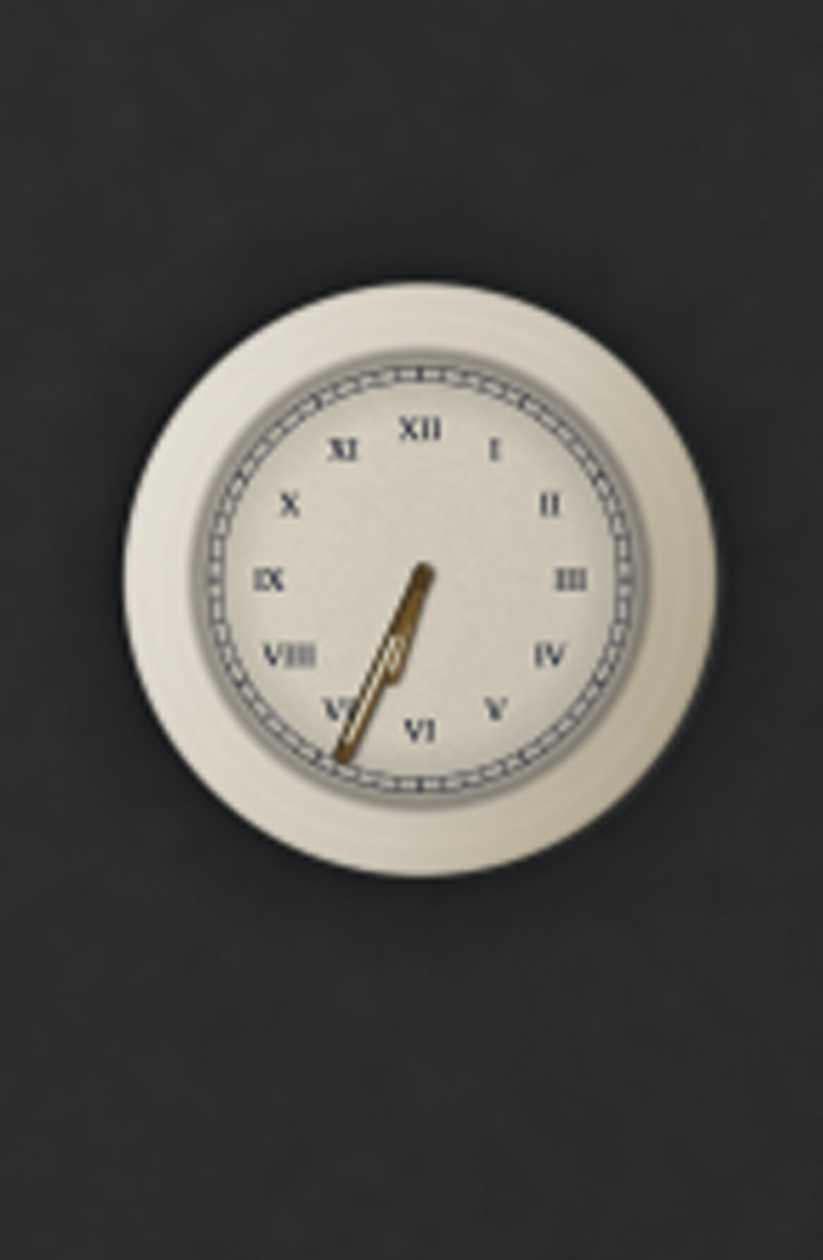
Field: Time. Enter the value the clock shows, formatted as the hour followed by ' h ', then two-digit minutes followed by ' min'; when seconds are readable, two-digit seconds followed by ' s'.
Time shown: 6 h 34 min
